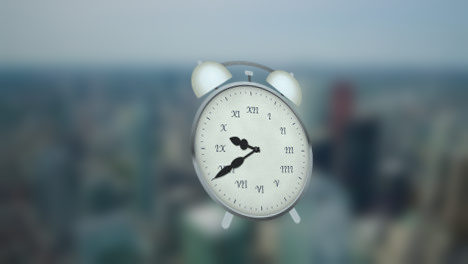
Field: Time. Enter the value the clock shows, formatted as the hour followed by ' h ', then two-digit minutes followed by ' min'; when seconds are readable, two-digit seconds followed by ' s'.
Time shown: 9 h 40 min
